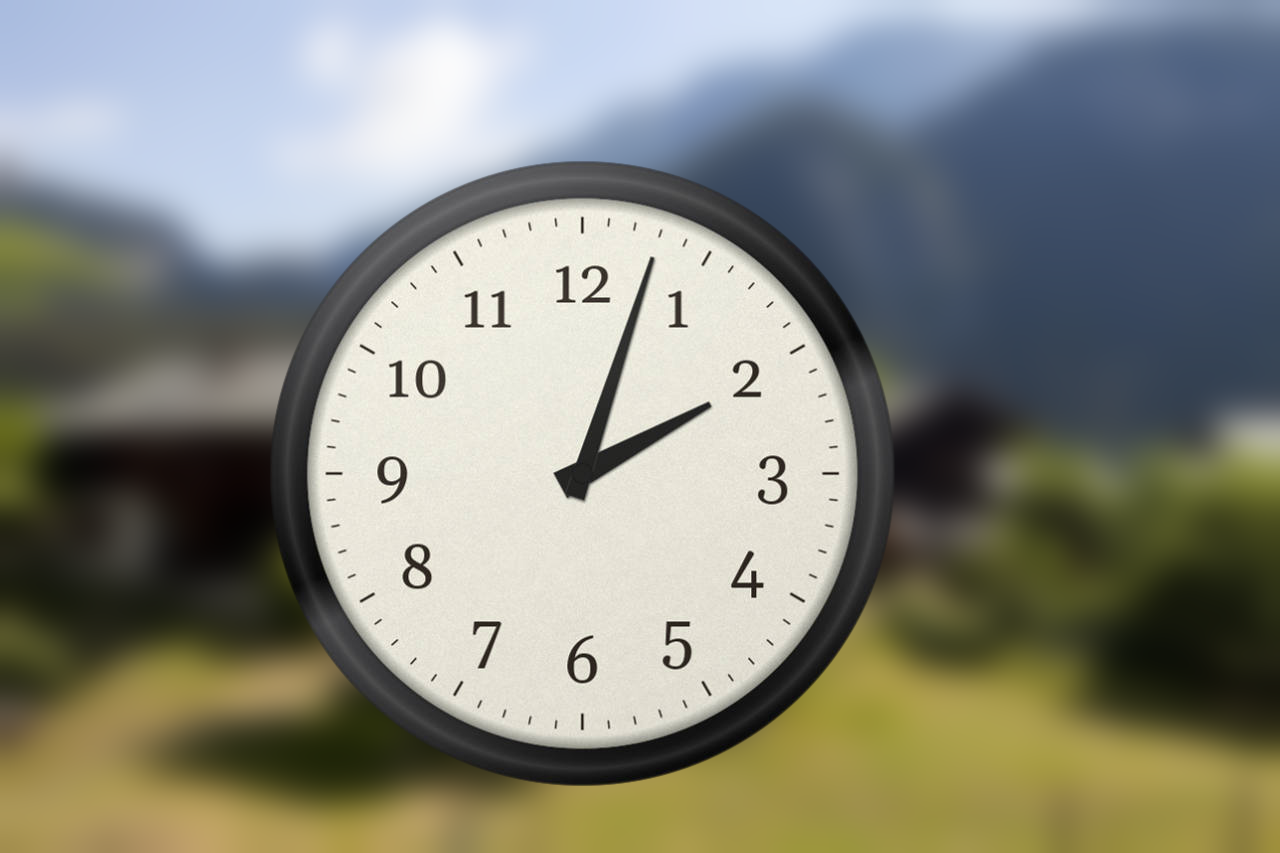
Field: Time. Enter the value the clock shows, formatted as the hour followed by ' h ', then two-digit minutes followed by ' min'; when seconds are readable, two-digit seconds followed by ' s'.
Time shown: 2 h 03 min
